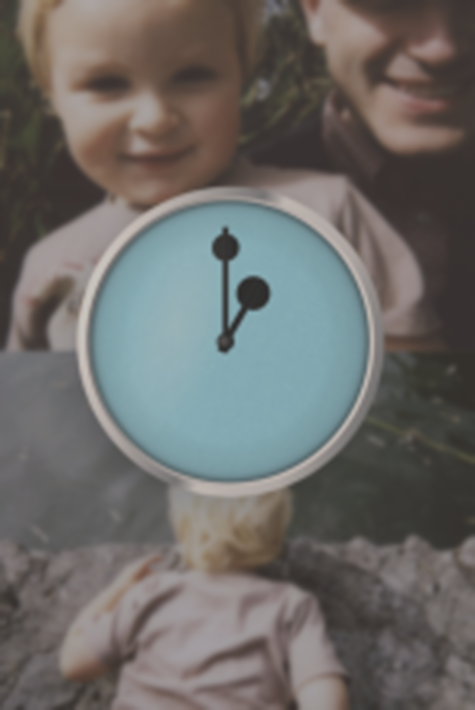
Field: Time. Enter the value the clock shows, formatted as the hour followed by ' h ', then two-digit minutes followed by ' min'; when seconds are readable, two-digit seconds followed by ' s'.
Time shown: 1 h 00 min
